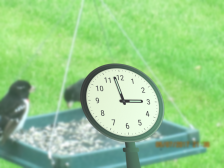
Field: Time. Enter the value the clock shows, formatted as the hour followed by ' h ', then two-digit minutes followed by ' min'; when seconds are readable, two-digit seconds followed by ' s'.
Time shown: 2 h 58 min
